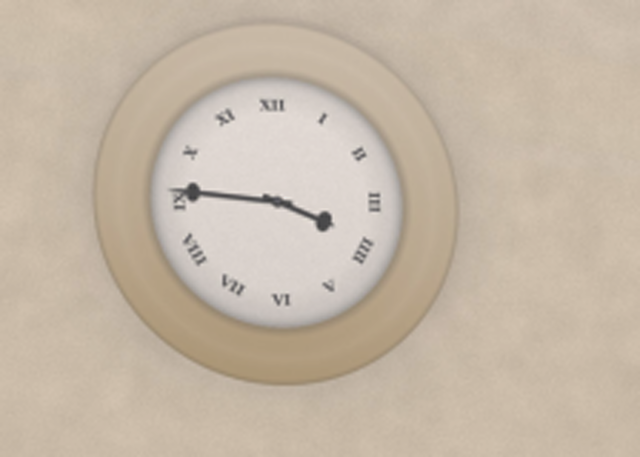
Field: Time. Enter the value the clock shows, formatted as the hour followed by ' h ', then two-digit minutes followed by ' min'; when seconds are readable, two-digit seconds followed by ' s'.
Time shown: 3 h 46 min
